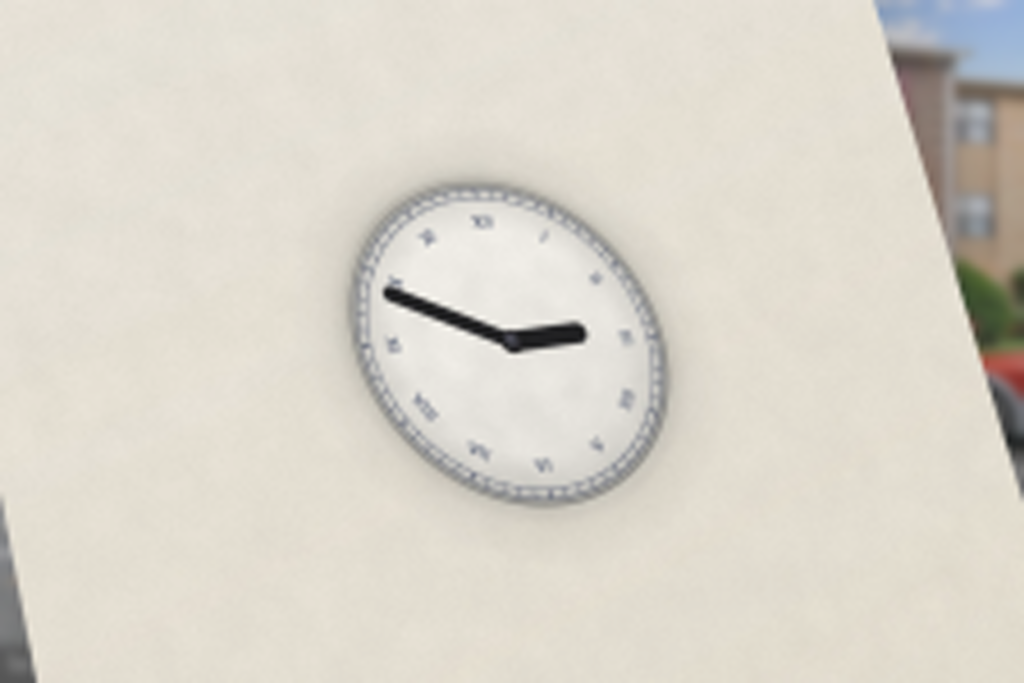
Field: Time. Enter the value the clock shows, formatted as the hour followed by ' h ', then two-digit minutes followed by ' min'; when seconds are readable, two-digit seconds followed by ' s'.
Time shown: 2 h 49 min
